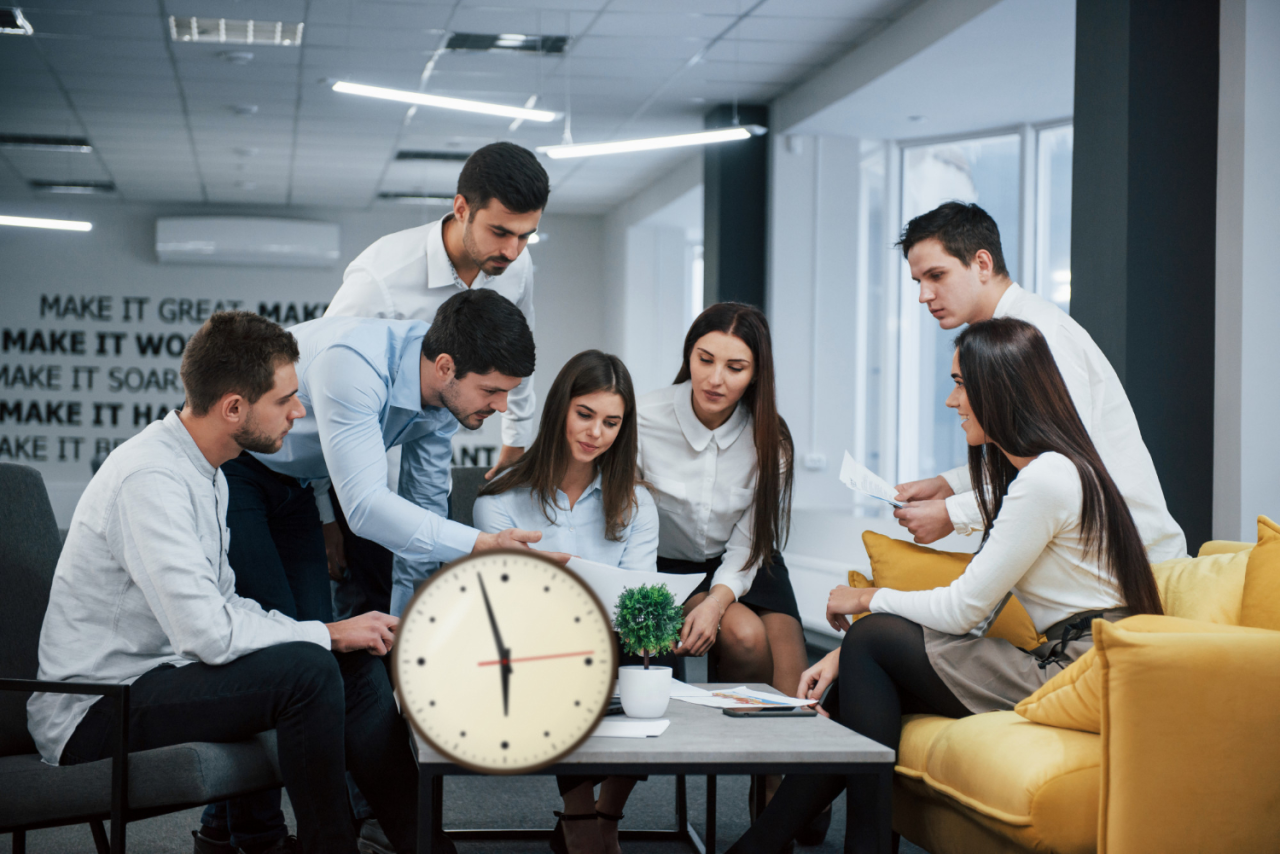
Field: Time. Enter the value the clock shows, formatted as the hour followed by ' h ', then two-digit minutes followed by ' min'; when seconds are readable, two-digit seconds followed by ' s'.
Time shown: 5 h 57 min 14 s
